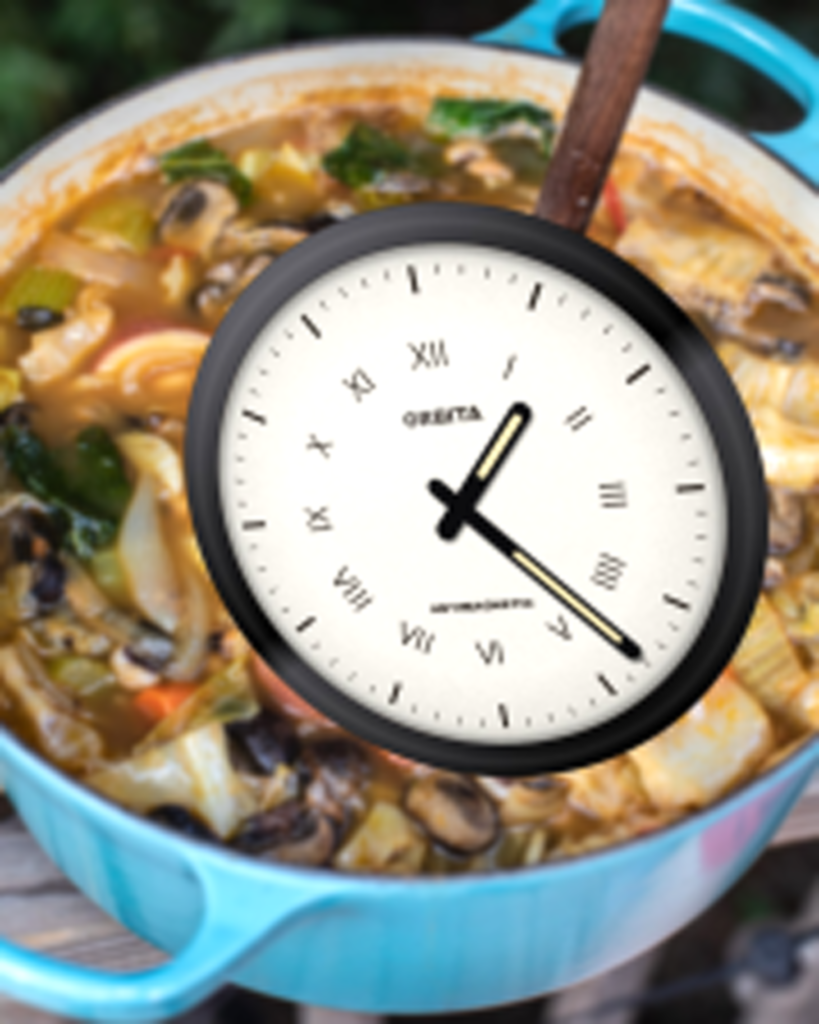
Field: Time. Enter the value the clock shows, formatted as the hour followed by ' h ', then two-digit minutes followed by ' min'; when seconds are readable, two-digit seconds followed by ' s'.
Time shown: 1 h 23 min
